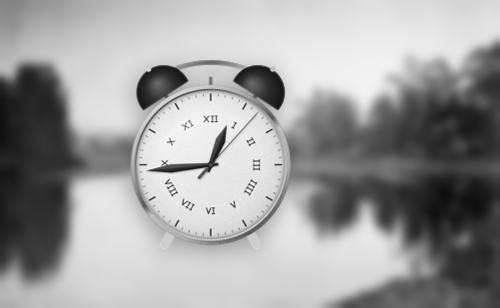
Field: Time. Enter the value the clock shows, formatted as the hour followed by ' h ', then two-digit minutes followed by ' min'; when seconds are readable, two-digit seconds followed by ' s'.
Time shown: 12 h 44 min 07 s
